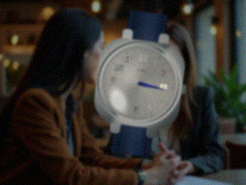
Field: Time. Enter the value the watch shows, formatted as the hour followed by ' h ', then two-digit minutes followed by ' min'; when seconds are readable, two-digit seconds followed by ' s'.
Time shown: 3 h 16 min
